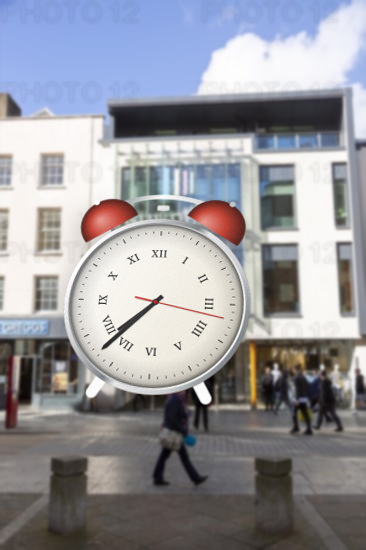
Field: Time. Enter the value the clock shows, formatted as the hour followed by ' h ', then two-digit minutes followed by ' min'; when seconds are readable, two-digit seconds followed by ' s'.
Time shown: 7 h 37 min 17 s
